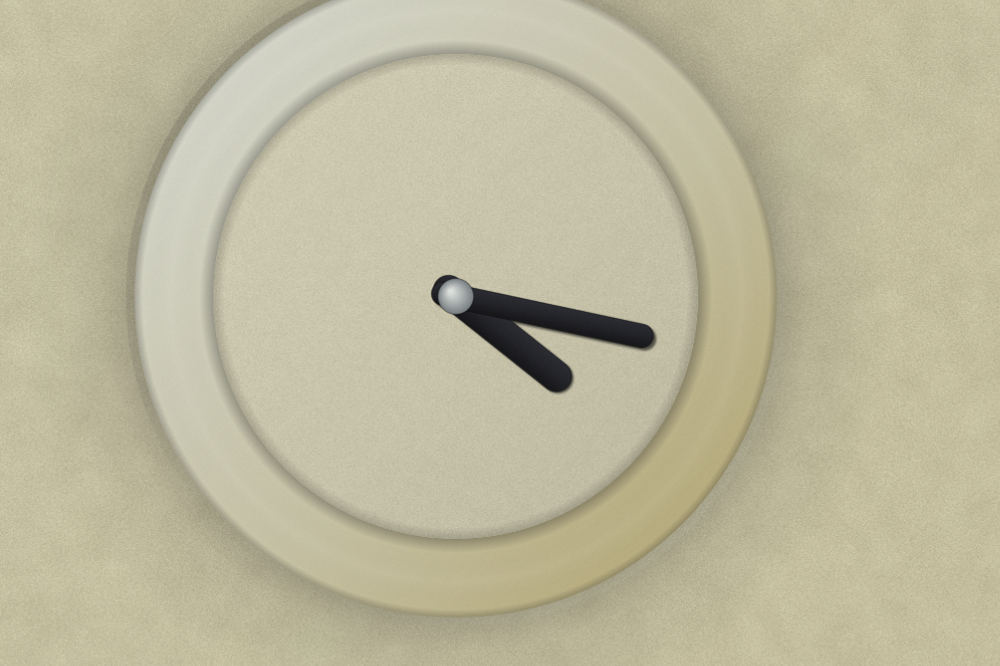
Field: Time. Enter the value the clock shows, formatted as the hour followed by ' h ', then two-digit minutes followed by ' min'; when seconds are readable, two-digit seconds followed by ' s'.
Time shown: 4 h 17 min
